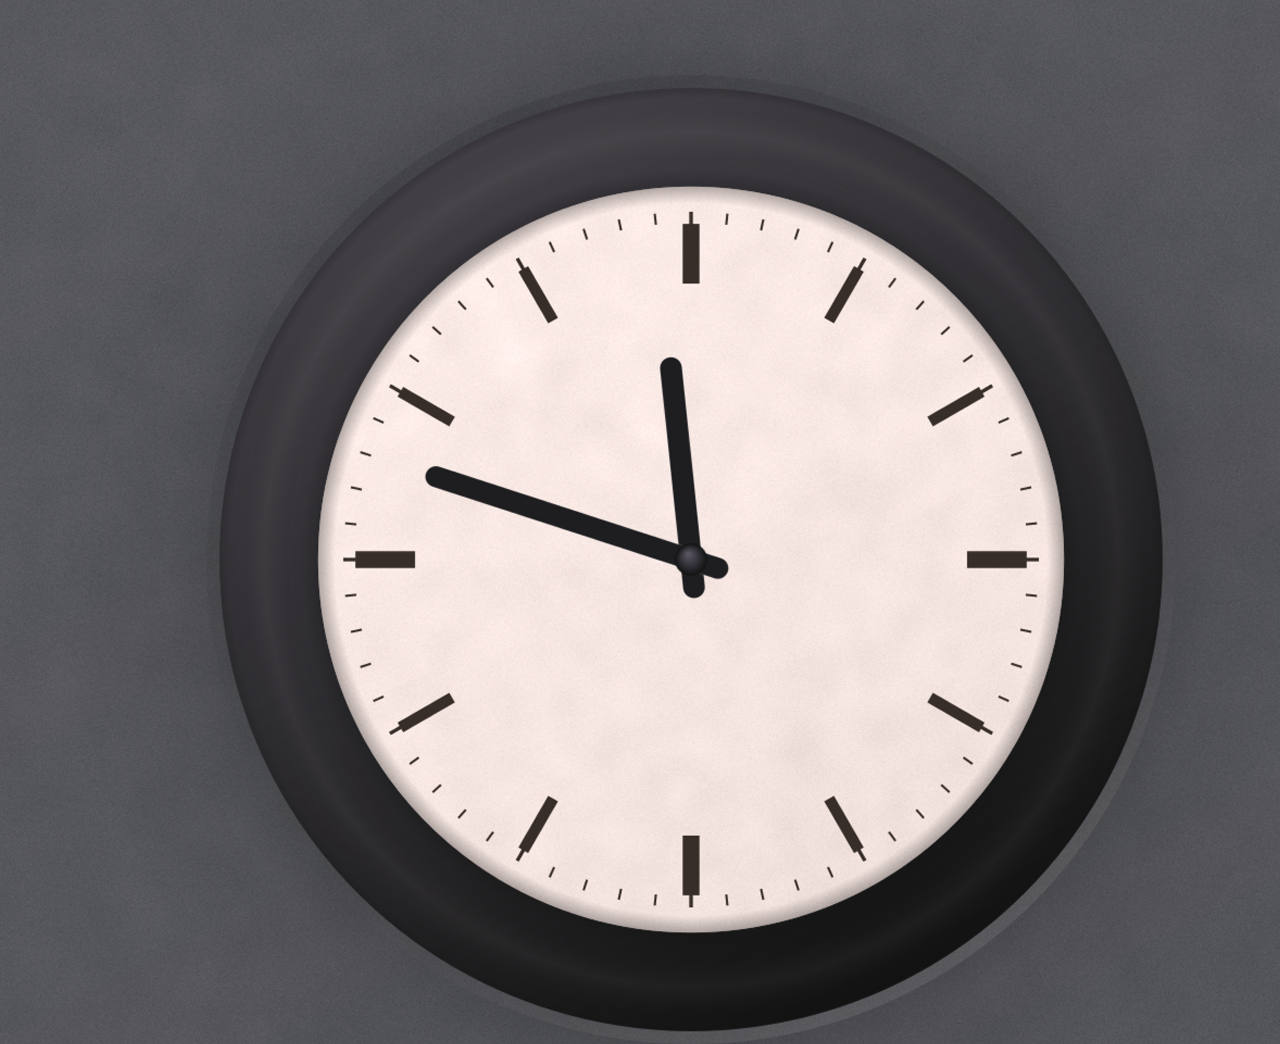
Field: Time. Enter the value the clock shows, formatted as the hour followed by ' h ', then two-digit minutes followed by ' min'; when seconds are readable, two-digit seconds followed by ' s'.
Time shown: 11 h 48 min
